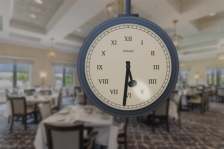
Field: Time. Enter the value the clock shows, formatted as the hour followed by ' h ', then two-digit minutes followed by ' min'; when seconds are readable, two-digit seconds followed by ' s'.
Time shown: 5 h 31 min
